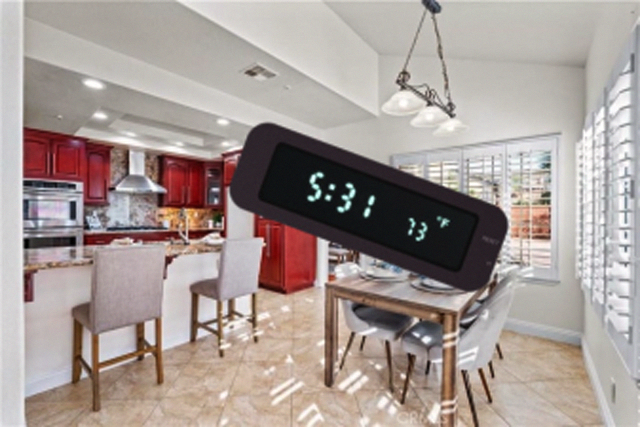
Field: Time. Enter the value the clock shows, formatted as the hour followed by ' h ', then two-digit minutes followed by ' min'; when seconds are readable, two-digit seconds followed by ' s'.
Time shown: 5 h 31 min
